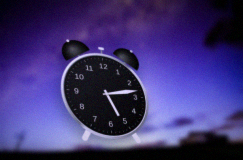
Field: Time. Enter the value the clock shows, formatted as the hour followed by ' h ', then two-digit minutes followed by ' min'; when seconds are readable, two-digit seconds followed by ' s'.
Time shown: 5 h 13 min
